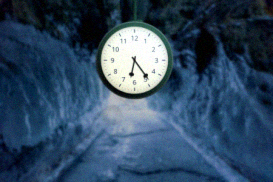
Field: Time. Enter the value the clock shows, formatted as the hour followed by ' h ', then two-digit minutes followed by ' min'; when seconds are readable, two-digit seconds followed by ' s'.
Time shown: 6 h 24 min
